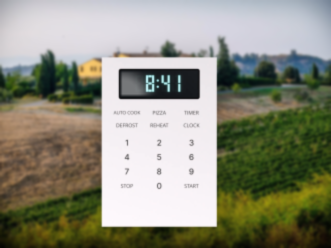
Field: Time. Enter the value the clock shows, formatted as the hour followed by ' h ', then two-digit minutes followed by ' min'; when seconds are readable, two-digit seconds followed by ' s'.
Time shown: 8 h 41 min
